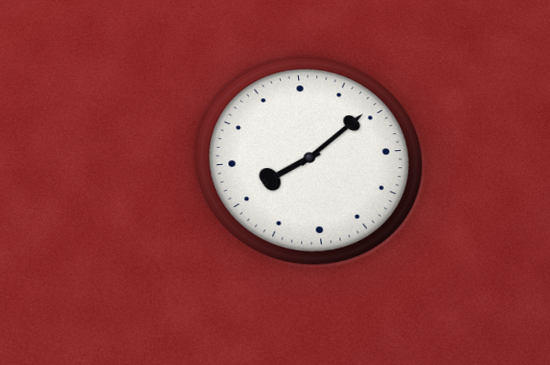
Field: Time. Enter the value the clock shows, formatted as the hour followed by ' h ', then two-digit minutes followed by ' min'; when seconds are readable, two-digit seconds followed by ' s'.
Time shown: 8 h 09 min
